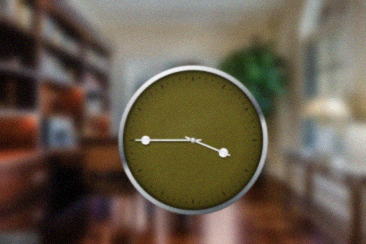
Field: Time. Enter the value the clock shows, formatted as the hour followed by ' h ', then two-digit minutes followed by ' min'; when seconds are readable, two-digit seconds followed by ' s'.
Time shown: 3 h 45 min
